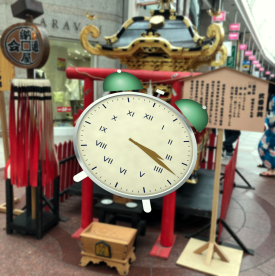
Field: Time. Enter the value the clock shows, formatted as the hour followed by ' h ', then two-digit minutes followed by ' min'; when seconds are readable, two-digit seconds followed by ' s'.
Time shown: 3 h 18 min
